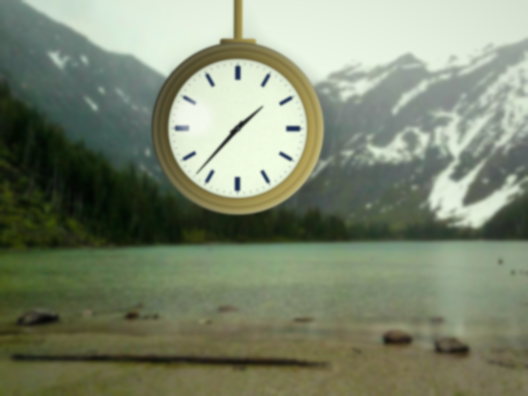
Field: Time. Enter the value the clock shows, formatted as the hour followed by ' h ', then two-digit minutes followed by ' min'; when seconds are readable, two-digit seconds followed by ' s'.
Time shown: 1 h 37 min
